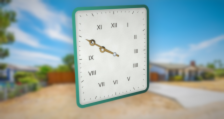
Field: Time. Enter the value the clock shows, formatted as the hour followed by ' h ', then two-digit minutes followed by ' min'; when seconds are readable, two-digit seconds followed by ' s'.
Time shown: 9 h 50 min
